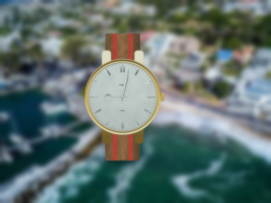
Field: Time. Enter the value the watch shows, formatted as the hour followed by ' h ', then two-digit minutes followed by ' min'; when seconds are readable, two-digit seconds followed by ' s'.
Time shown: 9 h 02 min
